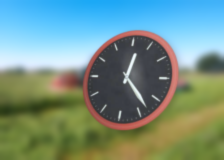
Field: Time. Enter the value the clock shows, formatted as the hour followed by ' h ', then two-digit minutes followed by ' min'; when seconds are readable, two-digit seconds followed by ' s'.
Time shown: 12 h 23 min
